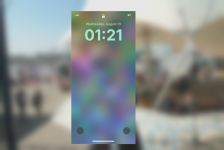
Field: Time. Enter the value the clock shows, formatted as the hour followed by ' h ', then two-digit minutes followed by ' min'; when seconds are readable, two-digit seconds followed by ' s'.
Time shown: 1 h 21 min
